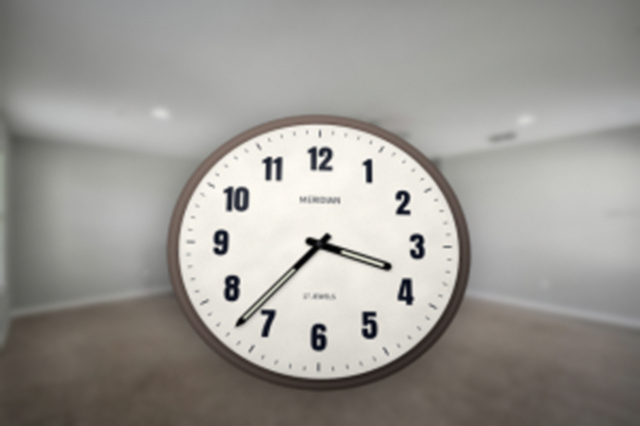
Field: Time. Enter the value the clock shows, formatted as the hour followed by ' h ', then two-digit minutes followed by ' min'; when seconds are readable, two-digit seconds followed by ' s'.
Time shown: 3 h 37 min
